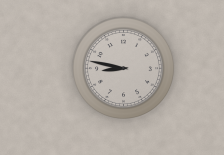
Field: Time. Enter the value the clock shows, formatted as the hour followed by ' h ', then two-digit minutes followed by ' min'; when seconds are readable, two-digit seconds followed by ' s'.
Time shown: 8 h 47 min
